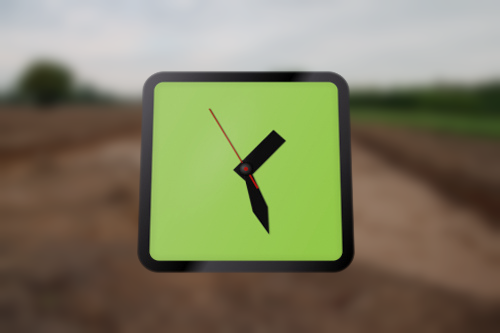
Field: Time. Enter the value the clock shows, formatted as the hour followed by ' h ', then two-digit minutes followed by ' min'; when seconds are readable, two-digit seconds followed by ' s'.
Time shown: 1 h 26 min 55 s
